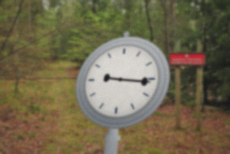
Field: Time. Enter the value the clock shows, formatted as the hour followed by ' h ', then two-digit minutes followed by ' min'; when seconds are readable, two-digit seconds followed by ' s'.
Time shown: 9 h 16 min
